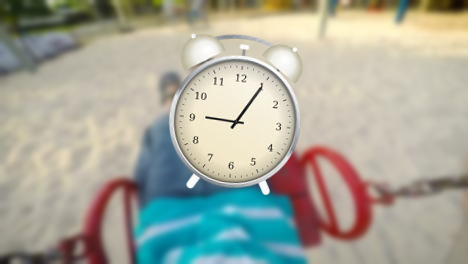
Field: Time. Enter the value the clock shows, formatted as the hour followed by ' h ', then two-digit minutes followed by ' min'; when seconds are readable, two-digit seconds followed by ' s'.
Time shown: 9 h 05 min
